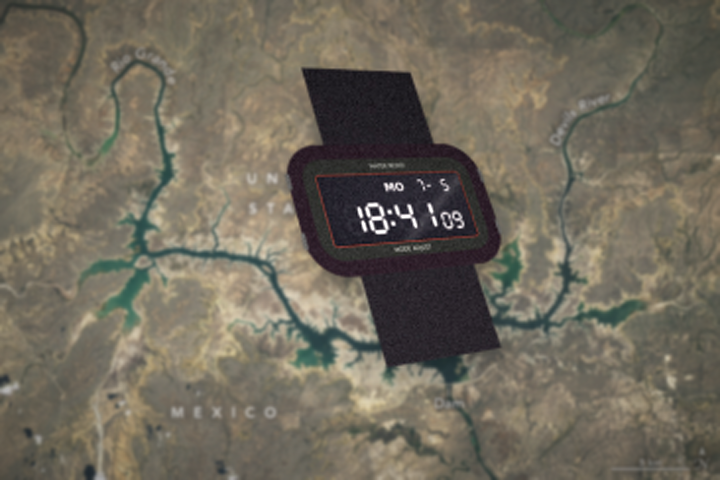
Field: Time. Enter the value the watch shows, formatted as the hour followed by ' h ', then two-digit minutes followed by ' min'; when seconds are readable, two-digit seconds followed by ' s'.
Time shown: 18 h 41 min 09 s
